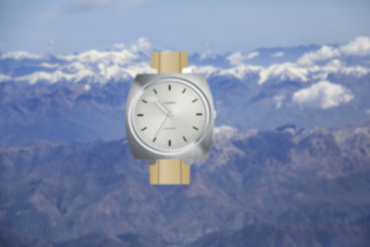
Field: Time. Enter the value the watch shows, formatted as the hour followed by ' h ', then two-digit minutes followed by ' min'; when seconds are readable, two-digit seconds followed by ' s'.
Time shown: 10 h 35 min
